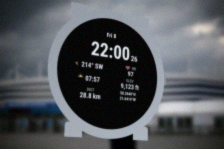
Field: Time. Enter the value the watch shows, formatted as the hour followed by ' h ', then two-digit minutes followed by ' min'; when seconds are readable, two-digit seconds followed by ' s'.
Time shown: 22 h 00 min
